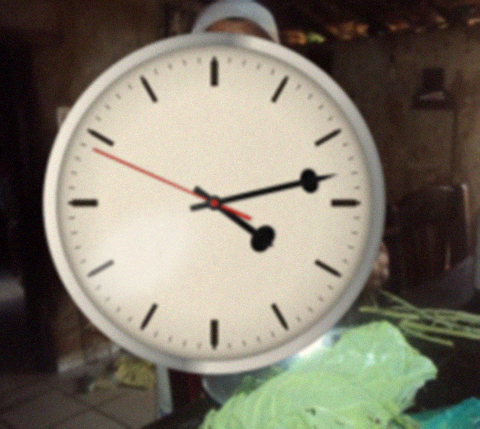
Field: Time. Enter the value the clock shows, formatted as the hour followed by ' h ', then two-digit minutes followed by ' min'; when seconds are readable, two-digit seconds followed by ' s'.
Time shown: 4 h 12 min 49 s
